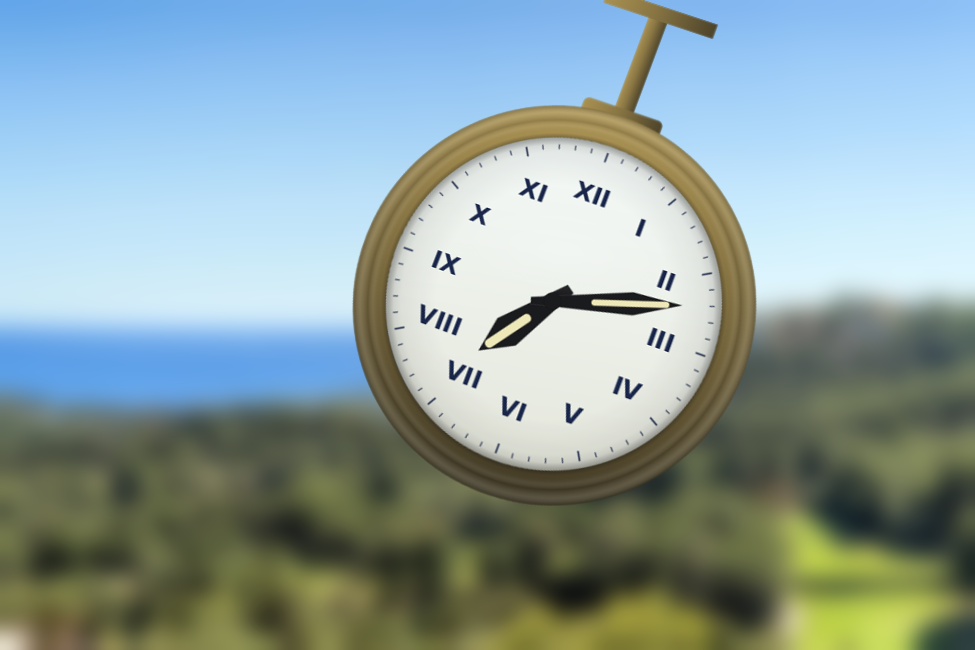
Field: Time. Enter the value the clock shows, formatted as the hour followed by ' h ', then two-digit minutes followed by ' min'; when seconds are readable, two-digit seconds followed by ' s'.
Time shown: 7 h 12 min
